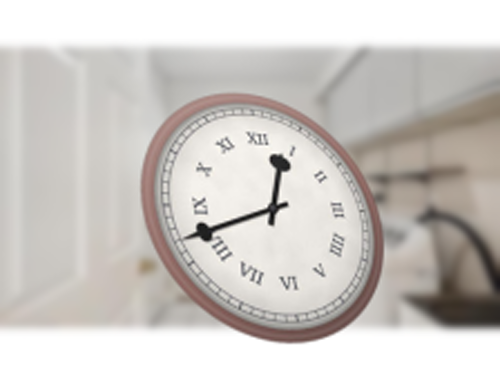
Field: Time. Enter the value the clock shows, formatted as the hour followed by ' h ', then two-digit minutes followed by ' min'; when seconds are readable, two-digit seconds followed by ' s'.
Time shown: 12 h 42 min
